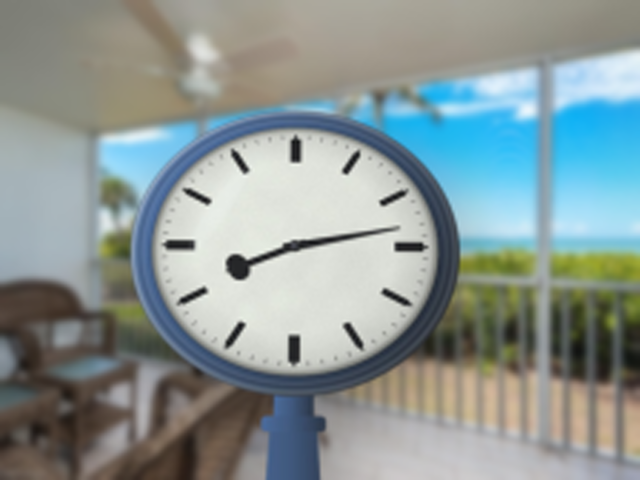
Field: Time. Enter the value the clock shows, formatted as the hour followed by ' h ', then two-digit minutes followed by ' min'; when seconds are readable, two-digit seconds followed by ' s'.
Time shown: 8 h 13 min
